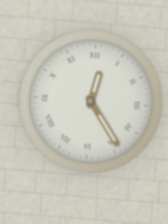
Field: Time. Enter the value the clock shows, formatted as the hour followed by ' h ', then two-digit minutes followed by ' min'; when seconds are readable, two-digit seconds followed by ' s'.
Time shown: 12 h 24 min
